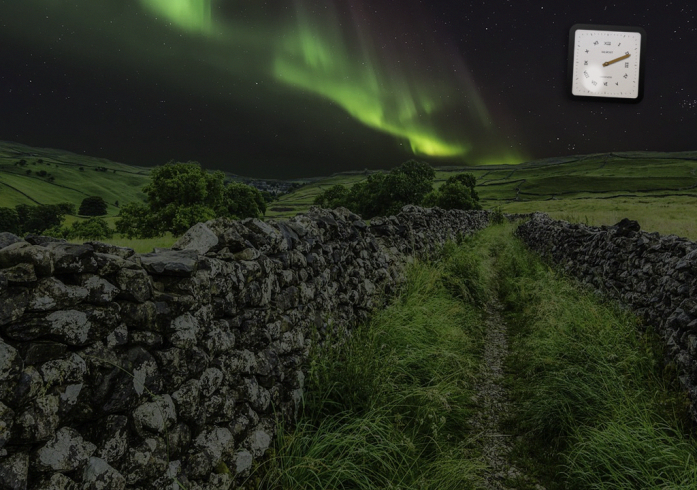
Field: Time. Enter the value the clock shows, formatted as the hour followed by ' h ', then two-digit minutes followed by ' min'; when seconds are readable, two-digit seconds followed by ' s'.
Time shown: 2 h 11 min
